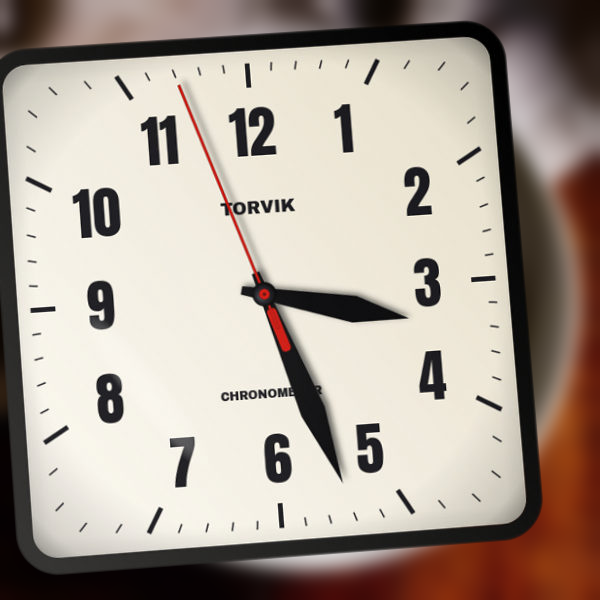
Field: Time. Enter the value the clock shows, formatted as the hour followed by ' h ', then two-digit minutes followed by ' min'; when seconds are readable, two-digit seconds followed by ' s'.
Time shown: 3 h 26 min 57 s
